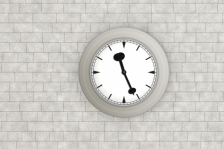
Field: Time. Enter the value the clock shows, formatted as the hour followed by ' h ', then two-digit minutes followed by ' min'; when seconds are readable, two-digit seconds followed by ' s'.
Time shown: 11 h 26 min
